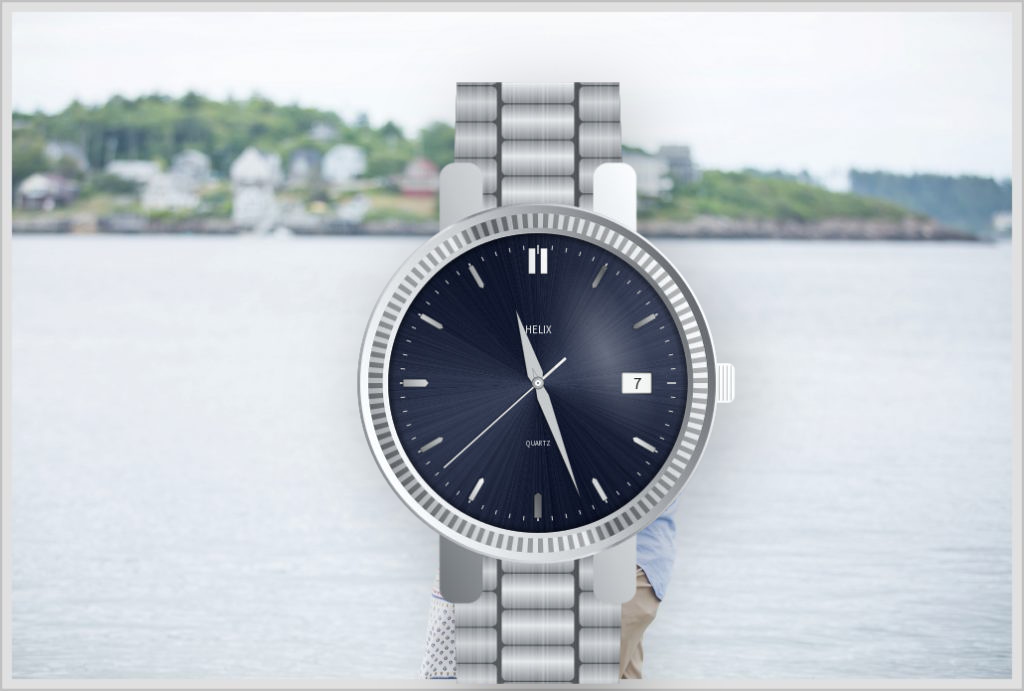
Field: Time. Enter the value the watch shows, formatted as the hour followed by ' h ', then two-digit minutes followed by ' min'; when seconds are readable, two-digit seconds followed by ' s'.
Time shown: 11 h 26 min 38 s
